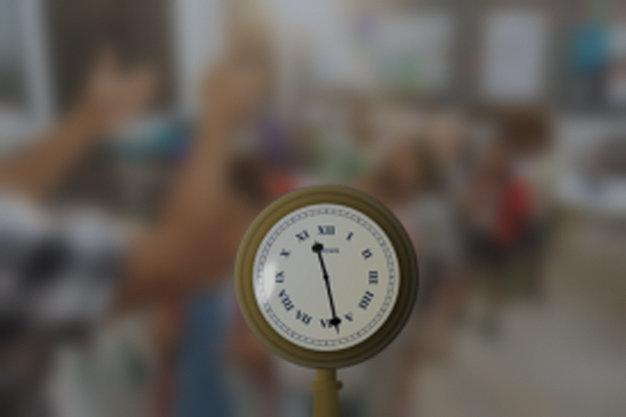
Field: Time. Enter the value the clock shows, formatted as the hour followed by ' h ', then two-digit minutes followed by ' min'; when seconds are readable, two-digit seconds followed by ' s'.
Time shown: 11 h 28 min
